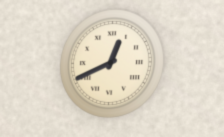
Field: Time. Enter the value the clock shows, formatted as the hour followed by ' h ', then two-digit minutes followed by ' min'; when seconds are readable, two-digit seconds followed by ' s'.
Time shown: 12 h 41 min
